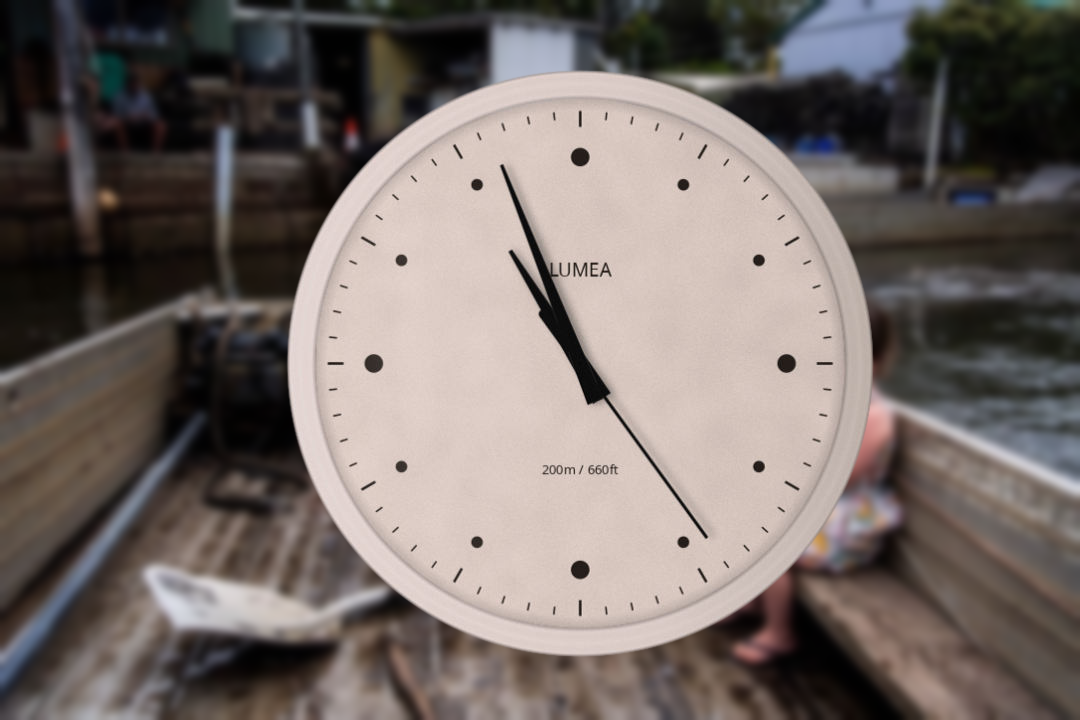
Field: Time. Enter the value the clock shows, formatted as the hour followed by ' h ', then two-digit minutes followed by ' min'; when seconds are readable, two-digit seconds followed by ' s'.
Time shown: 10 h 56 min 24 s
